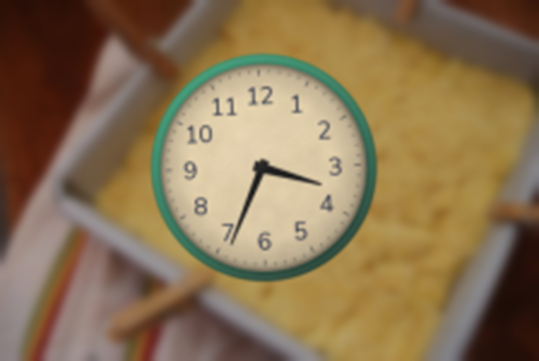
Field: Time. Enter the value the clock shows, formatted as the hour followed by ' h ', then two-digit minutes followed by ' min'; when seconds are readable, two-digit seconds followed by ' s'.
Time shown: 3 h 34 min
